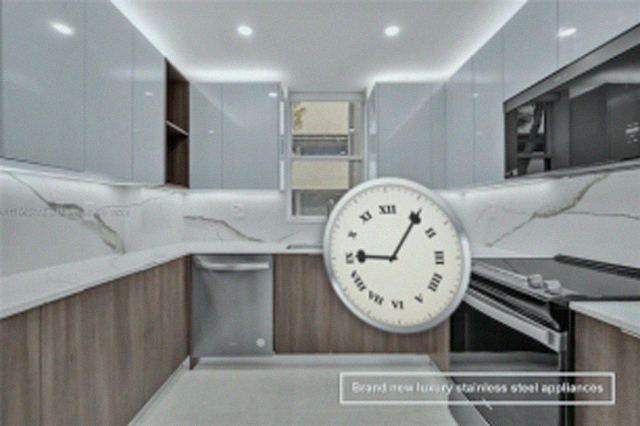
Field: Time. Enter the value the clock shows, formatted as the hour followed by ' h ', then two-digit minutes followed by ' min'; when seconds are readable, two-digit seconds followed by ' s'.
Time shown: 9 h 06 min
